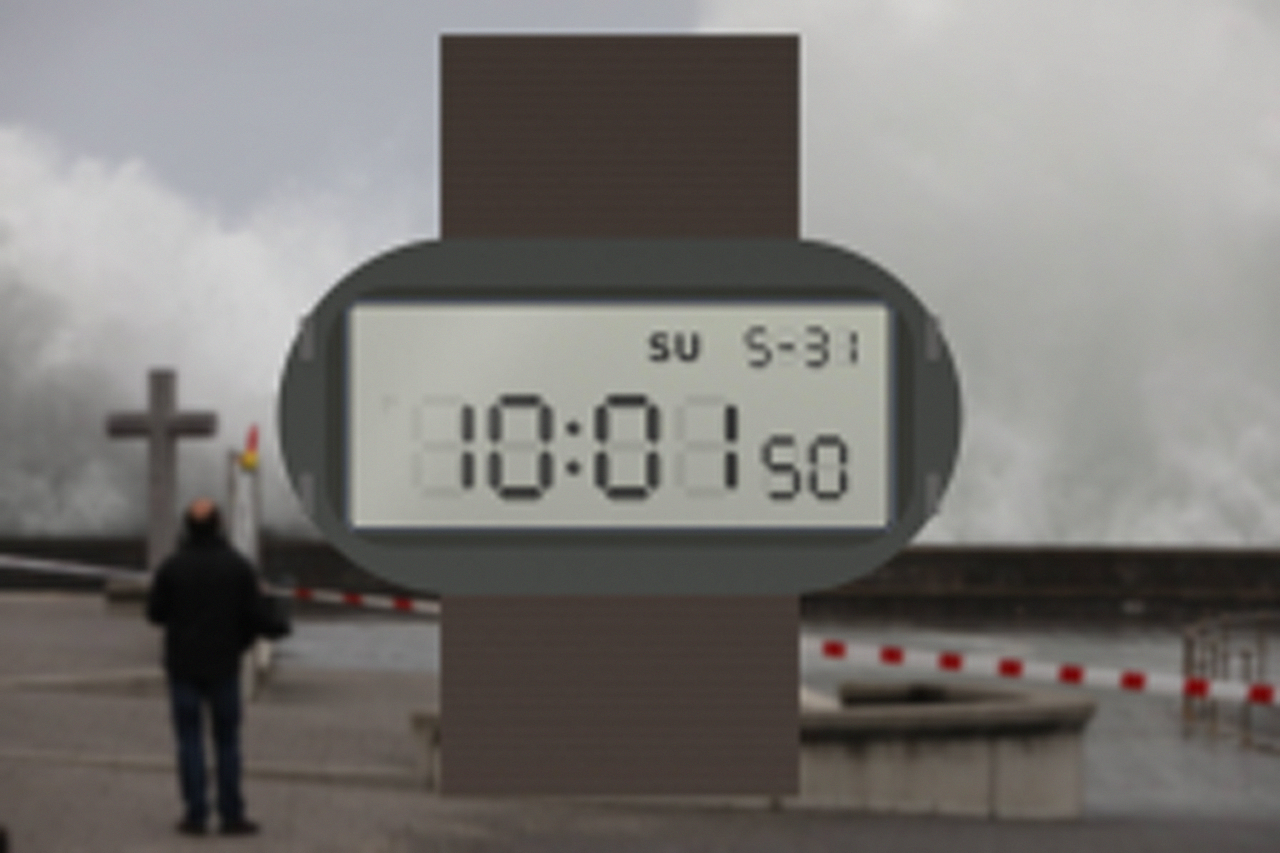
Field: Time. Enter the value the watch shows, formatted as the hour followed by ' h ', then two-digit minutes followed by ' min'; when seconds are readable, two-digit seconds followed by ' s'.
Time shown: 10 h 01 min 50 s
